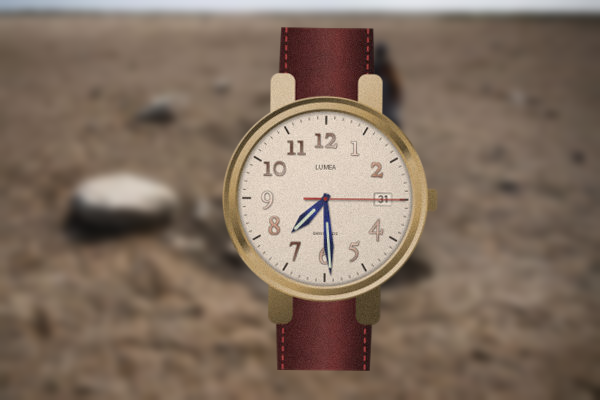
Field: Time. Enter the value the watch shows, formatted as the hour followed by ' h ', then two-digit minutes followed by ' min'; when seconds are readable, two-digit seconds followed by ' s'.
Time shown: 7 h 29 min 15 s
